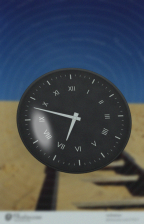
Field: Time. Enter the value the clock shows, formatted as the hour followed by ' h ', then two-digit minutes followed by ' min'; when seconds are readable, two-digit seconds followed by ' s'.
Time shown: 6 h 48 min
